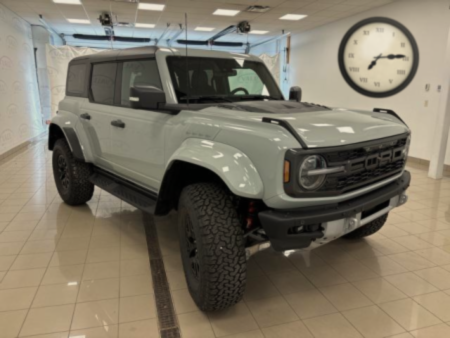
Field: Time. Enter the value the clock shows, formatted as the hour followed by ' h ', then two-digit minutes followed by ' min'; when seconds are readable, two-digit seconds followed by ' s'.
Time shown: 7 h 14 min
